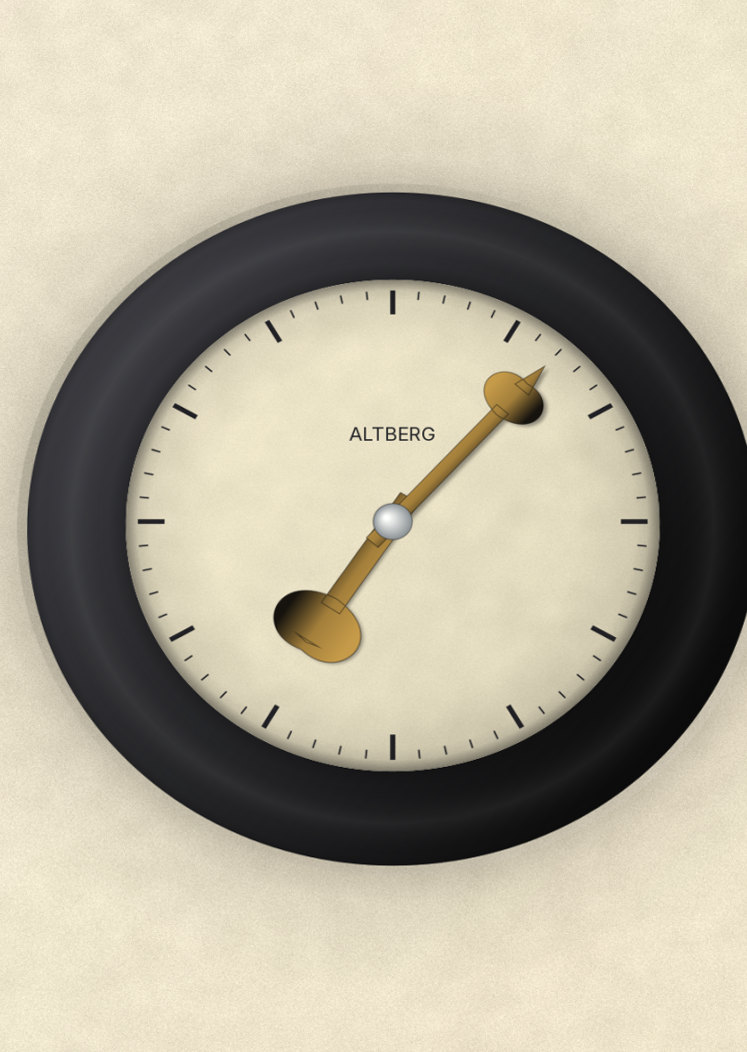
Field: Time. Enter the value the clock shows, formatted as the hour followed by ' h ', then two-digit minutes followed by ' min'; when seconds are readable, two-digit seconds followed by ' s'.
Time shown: 7 h 07 min
